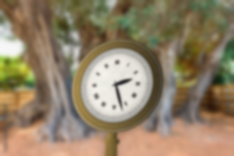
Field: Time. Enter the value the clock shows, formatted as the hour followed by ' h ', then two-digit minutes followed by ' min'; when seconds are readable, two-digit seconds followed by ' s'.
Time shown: 2 h 27 min
